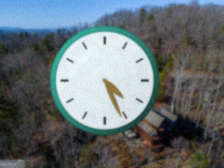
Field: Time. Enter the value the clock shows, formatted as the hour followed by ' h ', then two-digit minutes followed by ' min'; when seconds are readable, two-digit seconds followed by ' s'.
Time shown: 4 h 26 min
